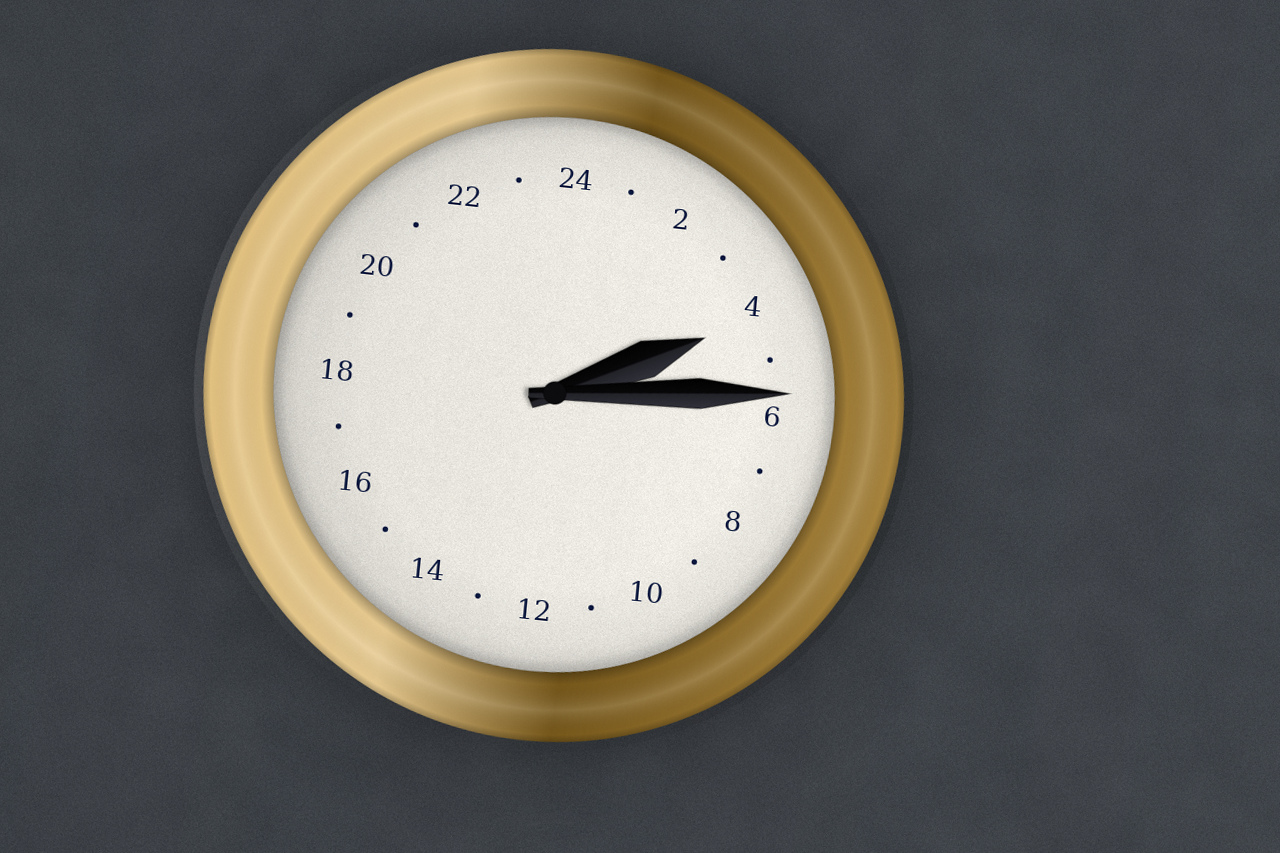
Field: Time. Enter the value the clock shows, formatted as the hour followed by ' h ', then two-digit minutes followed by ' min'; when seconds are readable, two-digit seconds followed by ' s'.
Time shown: 4 h 14 min
